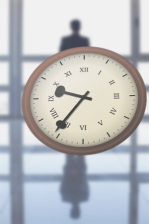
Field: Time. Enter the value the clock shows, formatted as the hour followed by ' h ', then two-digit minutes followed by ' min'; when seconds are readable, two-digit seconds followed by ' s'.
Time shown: 9 h 36 min
